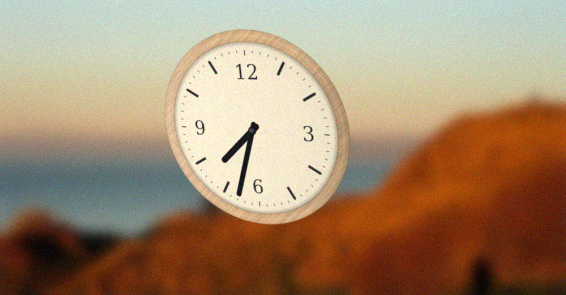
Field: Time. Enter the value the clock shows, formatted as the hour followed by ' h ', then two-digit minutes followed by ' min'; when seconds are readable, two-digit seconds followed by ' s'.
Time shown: 7 h 33 min
